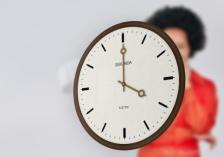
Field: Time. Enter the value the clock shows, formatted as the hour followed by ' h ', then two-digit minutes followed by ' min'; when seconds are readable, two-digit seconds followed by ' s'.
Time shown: 4 h 00 min
